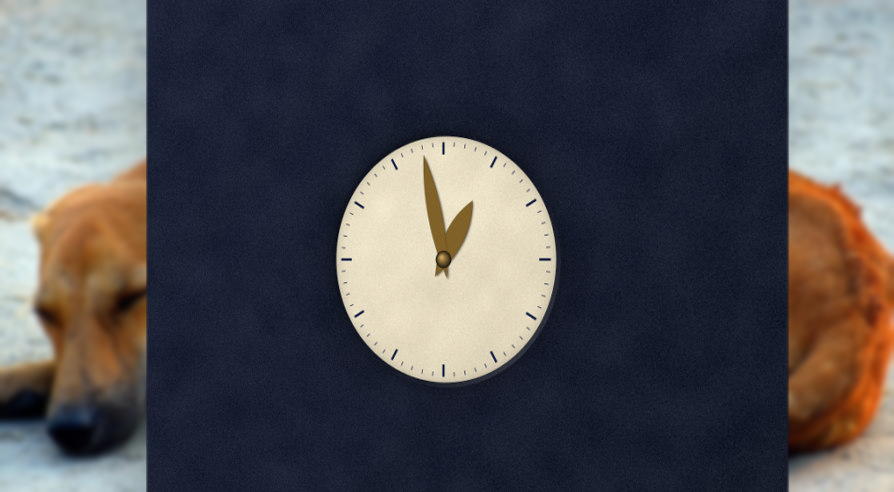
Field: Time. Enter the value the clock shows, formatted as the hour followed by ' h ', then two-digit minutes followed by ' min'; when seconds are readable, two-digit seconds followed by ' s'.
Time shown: 12 h 58 min
